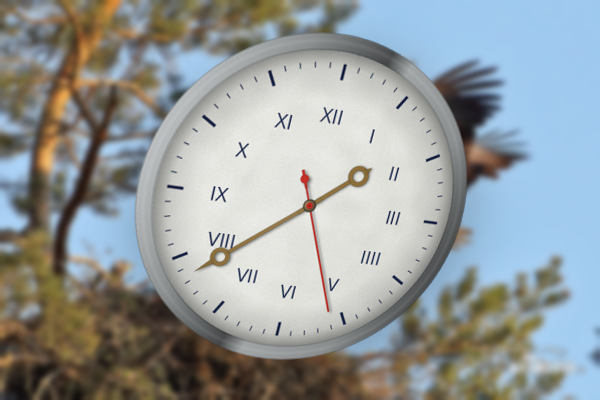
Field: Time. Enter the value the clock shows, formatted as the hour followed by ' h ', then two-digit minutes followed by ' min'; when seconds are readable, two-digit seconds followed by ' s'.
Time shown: 1 h 38 min 26 s
